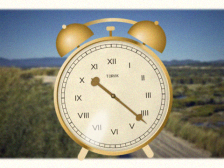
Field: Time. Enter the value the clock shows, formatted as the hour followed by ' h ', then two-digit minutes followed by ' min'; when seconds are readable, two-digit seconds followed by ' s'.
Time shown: 10 h 22 min
